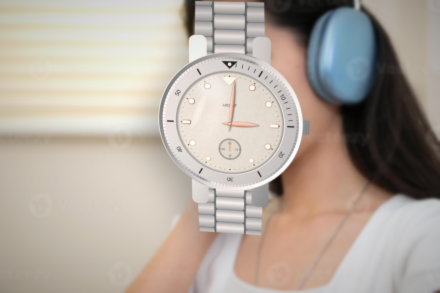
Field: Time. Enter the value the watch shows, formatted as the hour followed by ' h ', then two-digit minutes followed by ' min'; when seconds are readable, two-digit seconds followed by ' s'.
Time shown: 3 h 01 min
